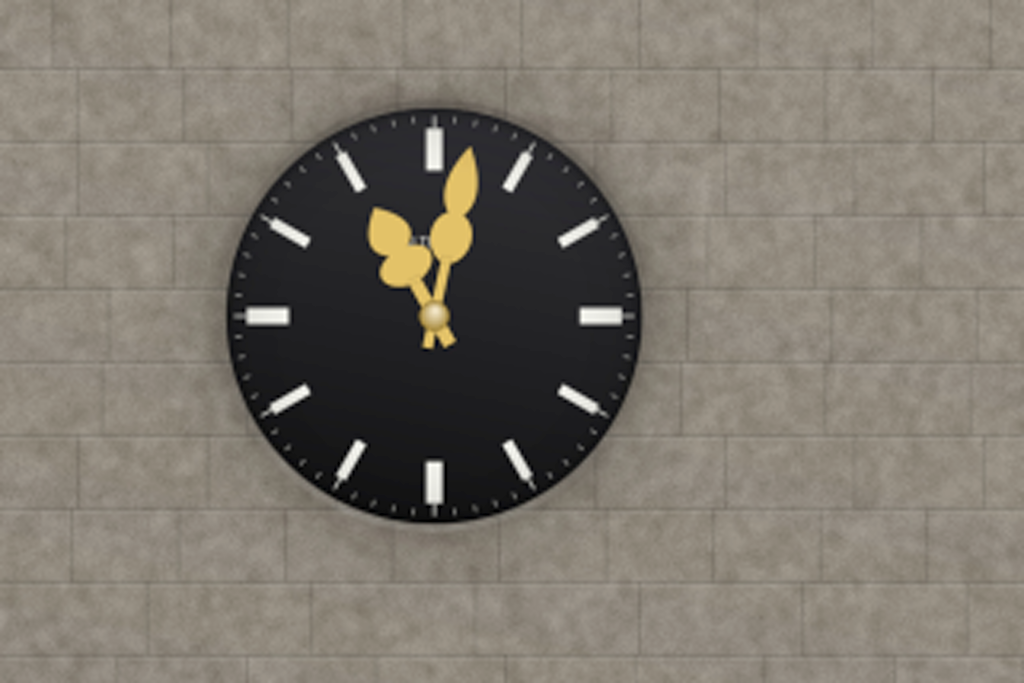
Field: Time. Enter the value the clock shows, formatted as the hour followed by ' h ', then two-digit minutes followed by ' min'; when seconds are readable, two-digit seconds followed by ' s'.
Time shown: 11 h 02 min
